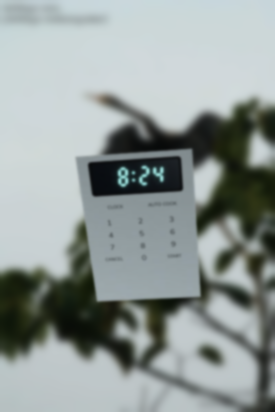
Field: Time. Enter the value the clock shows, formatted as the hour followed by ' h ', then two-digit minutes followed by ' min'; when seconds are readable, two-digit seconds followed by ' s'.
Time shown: 8 h 24 min
